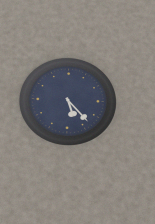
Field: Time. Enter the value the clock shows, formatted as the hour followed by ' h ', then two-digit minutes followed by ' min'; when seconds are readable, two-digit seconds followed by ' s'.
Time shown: 5 h 23 min
